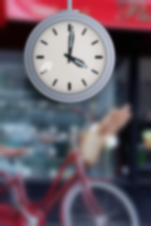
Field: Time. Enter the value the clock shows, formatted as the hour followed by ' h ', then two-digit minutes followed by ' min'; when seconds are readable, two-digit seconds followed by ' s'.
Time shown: 4 h 01 min
